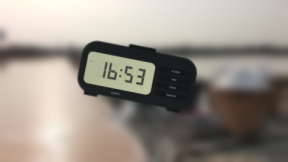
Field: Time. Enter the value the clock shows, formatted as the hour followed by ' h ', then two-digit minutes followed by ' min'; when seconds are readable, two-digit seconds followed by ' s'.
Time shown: 16 h 53 min
